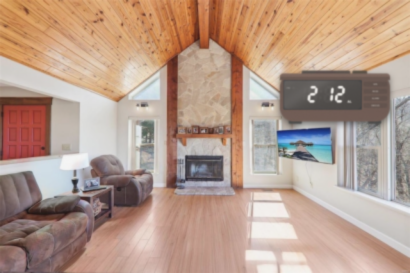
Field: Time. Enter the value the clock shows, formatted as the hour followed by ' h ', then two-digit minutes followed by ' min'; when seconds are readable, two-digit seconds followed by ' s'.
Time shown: 2 h 12 min
